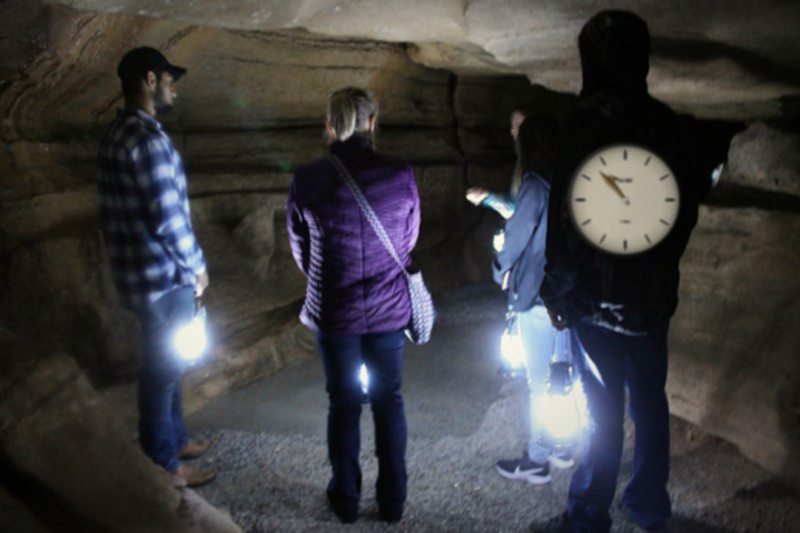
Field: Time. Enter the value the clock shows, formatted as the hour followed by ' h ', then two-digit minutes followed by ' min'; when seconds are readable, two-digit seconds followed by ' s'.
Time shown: 10 h 53 min
